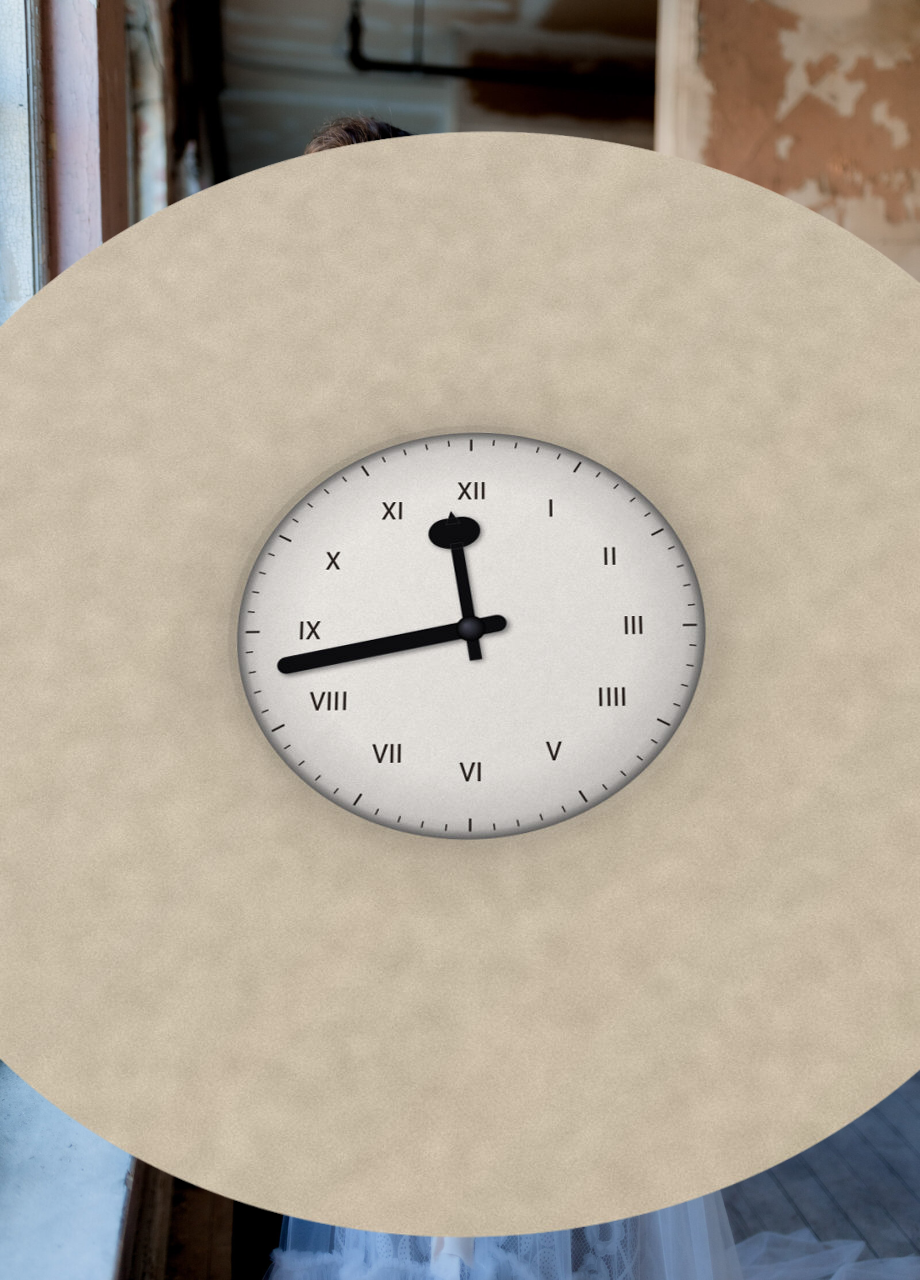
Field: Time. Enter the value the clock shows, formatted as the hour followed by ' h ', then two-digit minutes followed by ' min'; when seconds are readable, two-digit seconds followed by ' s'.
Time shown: 11 h 43 min
